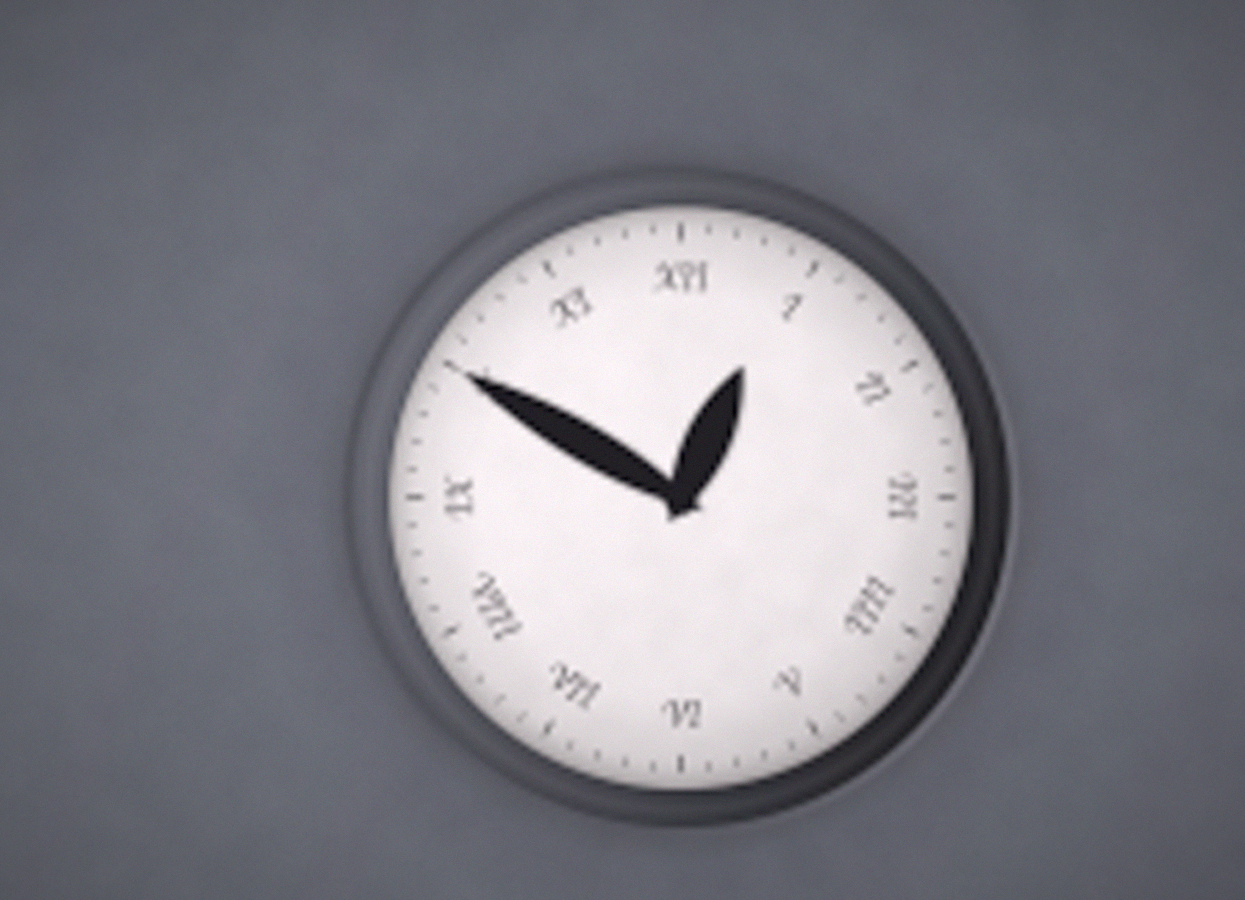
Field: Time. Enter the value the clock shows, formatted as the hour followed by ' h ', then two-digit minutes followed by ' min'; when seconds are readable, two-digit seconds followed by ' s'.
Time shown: 12 h 50 min
